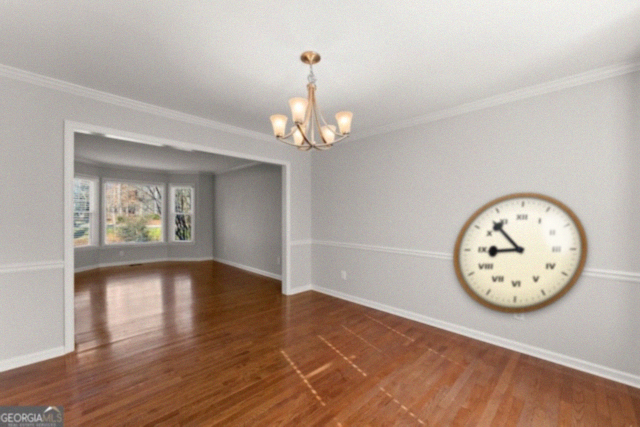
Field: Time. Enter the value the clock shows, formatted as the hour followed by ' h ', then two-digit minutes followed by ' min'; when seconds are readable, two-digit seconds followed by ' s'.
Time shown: 8 h 53 min
